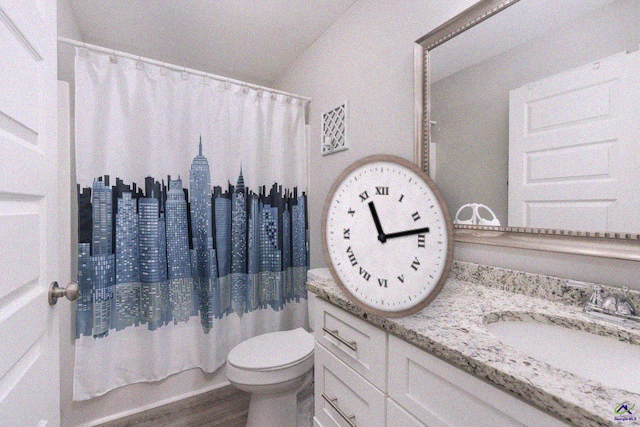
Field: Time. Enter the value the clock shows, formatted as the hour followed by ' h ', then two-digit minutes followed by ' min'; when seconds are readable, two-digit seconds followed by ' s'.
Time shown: 11 h 13 min
